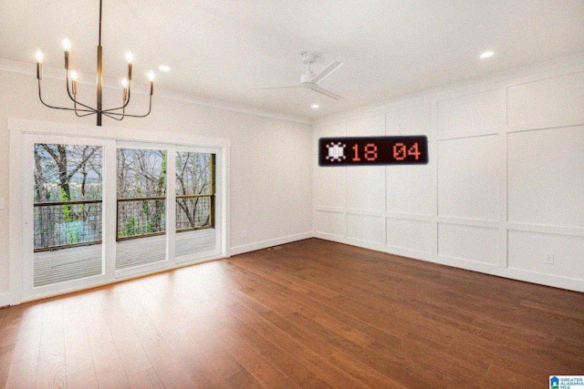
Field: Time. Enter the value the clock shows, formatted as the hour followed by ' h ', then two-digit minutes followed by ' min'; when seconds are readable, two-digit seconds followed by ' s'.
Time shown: 18 h 04 min
